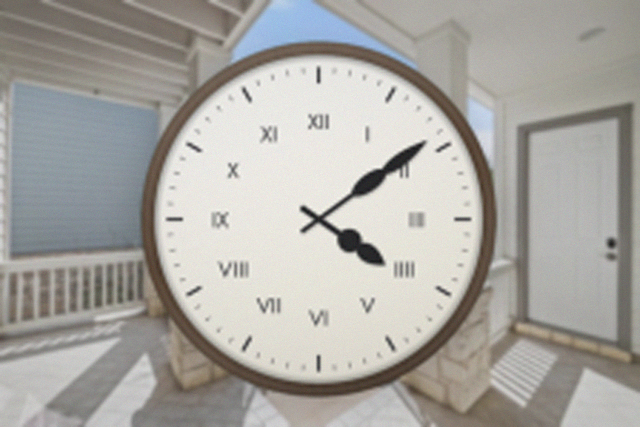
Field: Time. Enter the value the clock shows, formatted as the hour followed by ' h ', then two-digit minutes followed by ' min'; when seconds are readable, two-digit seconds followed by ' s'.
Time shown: 4 h 09 min
